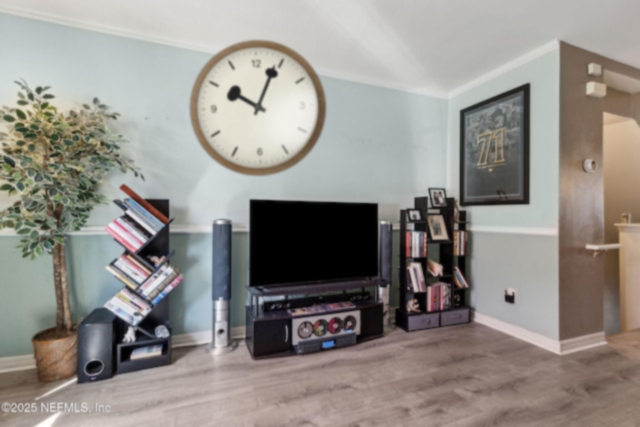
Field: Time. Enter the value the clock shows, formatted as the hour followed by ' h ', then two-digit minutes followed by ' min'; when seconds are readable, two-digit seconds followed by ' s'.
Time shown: 10 h 04 min
